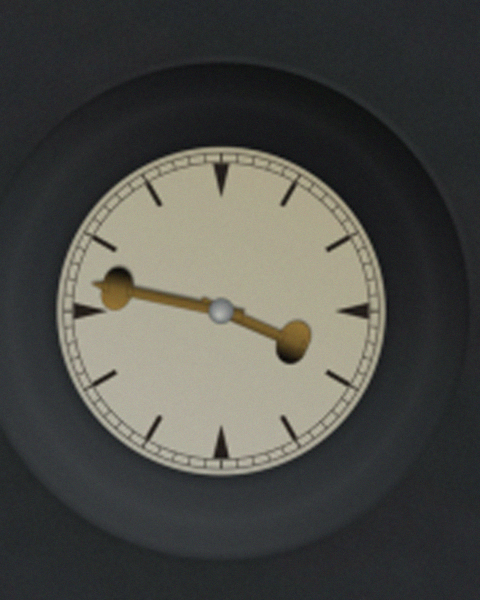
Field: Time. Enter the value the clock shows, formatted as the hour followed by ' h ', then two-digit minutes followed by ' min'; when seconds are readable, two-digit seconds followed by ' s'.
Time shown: 3 h 47 min
